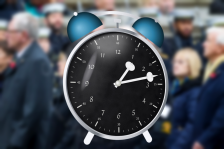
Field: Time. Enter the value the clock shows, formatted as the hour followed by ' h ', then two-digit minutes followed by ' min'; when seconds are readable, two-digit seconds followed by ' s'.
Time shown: 1 h 13 min
